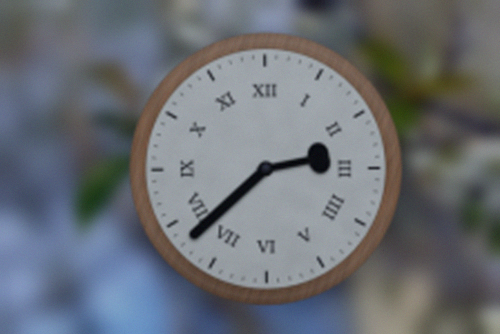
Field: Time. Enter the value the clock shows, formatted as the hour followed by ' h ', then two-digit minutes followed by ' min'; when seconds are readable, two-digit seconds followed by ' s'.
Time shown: 2 h 38 min
